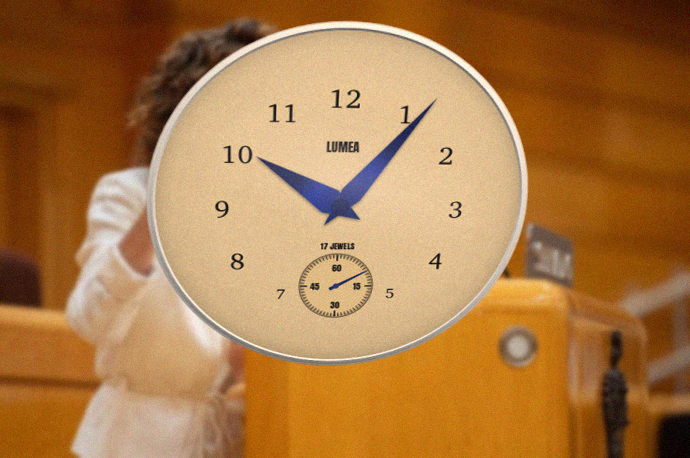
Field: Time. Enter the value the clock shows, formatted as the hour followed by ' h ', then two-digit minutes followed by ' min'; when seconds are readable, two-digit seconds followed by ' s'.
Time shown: 10 h 06 min 10 s
